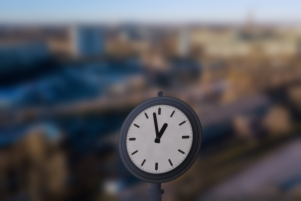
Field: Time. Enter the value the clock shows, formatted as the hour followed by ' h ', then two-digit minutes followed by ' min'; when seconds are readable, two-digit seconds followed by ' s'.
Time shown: 12 h 58 min
